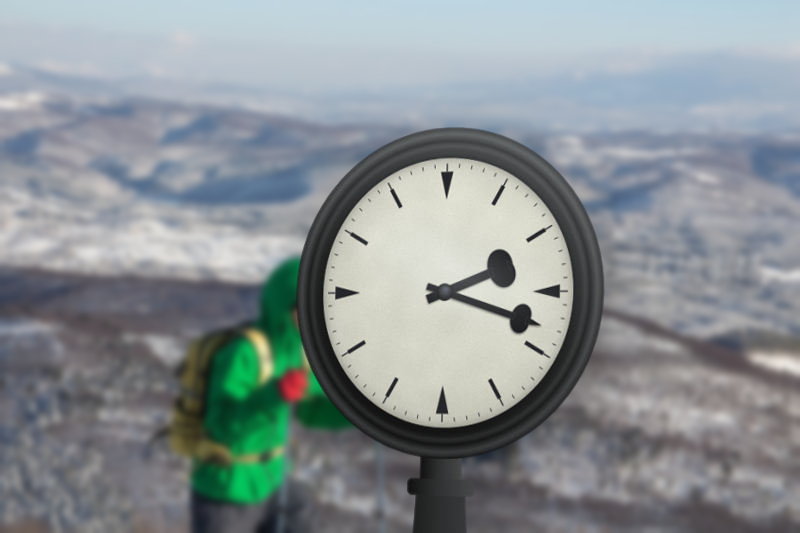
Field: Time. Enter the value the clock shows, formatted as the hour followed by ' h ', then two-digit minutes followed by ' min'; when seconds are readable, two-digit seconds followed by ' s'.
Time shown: 2 h 18 min
